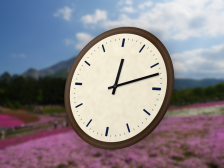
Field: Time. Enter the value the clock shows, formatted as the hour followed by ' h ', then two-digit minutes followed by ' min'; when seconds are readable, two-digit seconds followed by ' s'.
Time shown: 12 h 12 min
